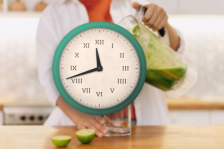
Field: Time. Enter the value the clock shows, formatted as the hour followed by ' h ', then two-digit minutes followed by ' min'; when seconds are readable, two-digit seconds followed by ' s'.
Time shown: 11 h 42 min
